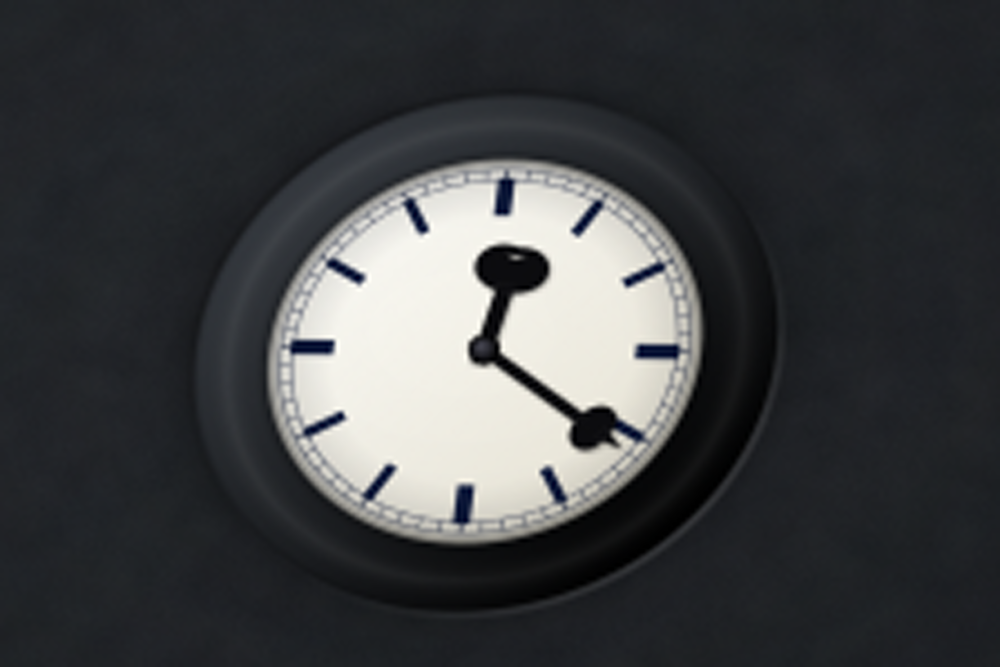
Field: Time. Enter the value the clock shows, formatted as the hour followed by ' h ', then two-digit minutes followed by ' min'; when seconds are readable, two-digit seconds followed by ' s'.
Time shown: 12 h 21 min
